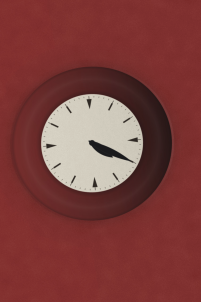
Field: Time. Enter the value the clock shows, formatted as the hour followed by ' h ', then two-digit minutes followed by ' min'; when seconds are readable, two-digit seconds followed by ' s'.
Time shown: 4 h 20 min
